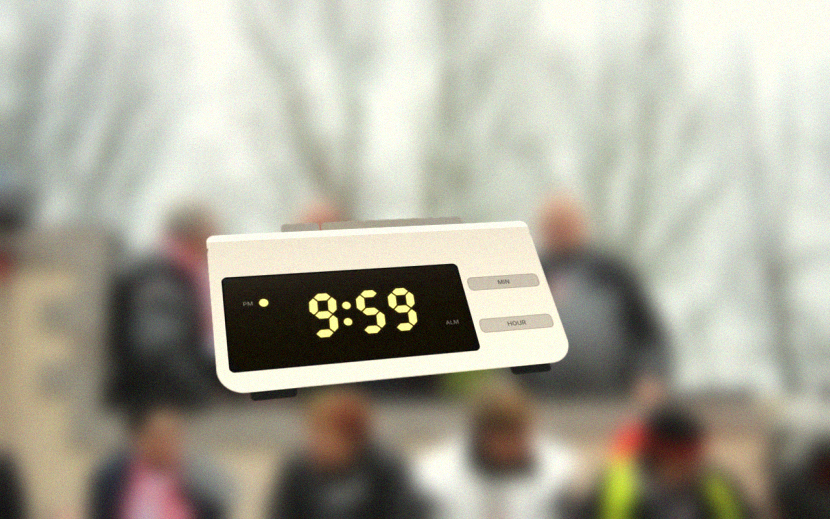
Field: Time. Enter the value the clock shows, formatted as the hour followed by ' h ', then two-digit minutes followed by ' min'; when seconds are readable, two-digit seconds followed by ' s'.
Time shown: 9 h 59 min
